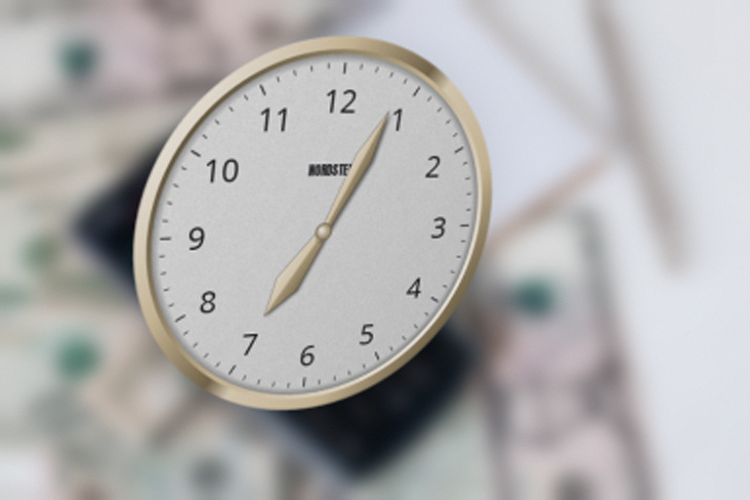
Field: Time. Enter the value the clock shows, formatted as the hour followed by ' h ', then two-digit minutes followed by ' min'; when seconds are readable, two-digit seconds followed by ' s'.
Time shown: 7 h 04 min
